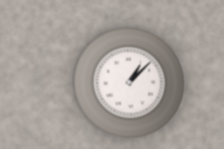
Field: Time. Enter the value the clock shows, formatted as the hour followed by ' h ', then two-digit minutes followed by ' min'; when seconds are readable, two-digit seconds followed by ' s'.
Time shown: 1 h 08 min
